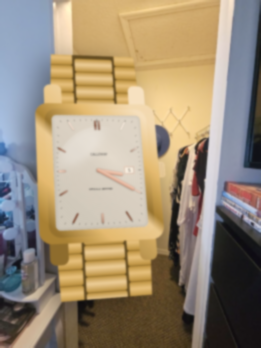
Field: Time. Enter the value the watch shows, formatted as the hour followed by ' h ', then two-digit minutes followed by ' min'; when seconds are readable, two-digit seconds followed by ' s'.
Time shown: 3 h 20 min
